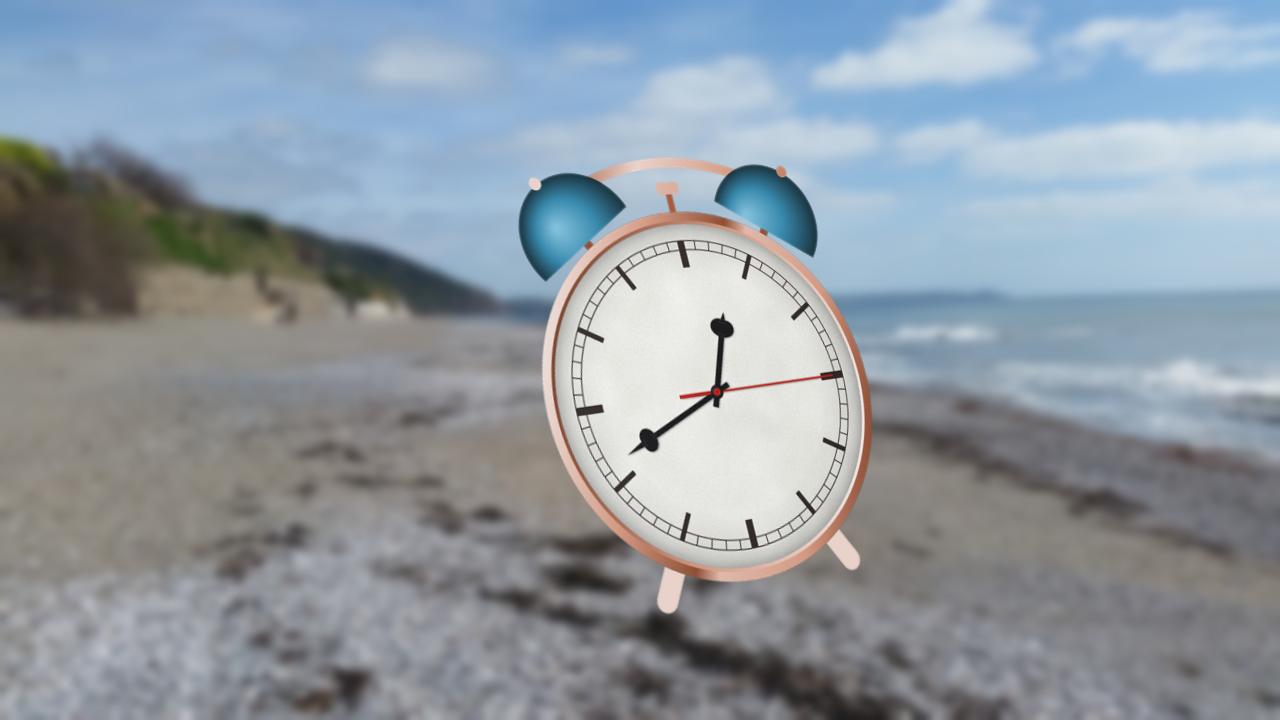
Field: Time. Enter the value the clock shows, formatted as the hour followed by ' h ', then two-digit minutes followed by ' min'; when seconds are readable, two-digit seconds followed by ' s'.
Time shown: 12 h 41 min 15 s
